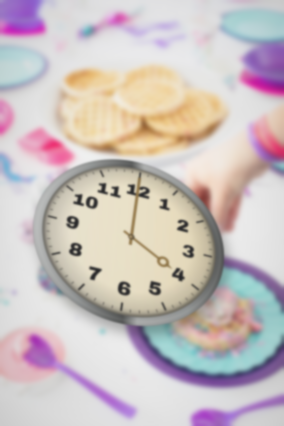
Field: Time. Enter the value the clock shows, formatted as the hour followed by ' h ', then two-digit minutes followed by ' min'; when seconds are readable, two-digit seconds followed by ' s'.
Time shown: 4 h 00 min
